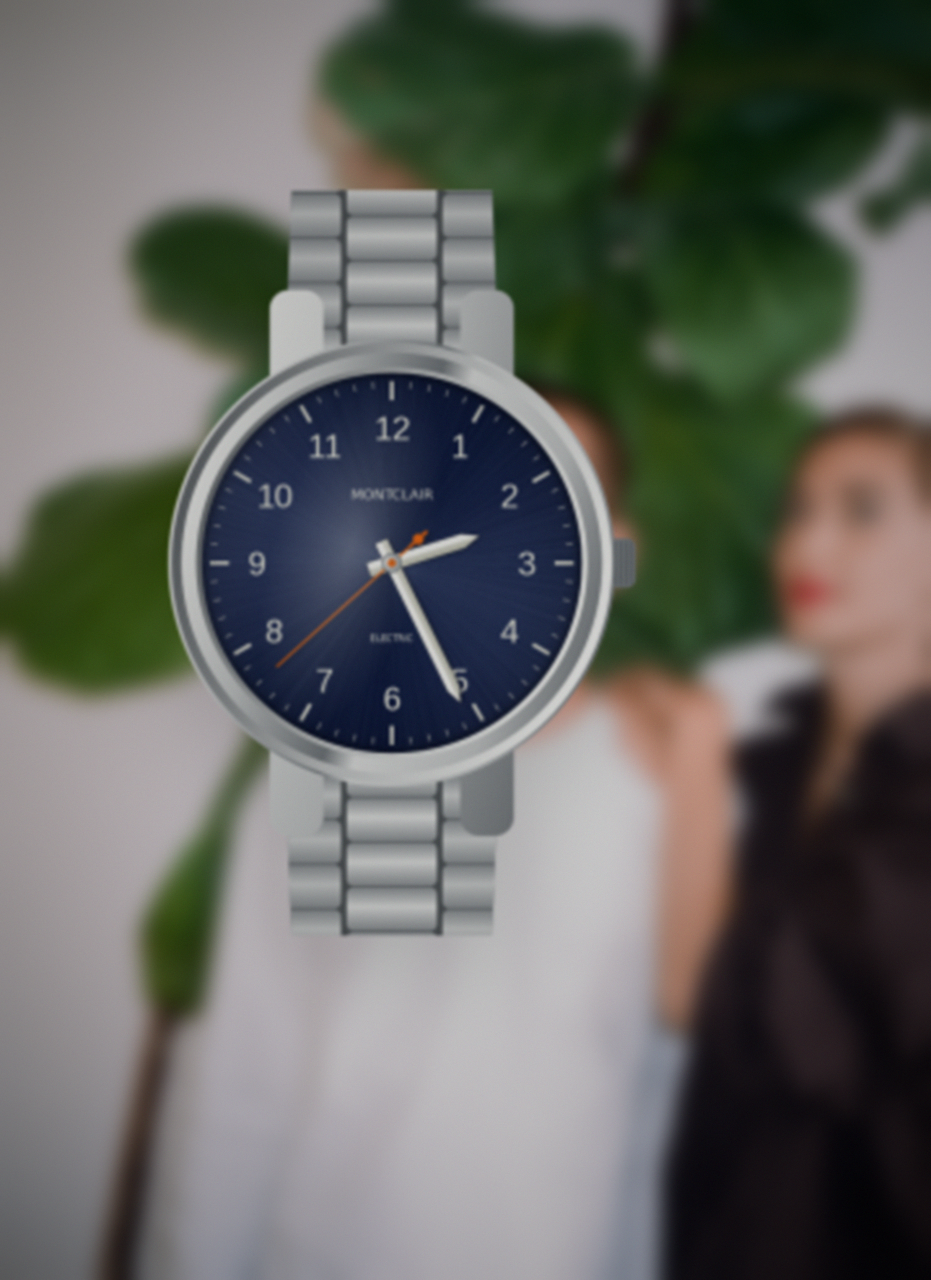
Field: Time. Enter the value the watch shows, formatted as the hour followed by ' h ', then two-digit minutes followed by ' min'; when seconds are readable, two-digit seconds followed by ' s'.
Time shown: 2 h 25 min 38 s
